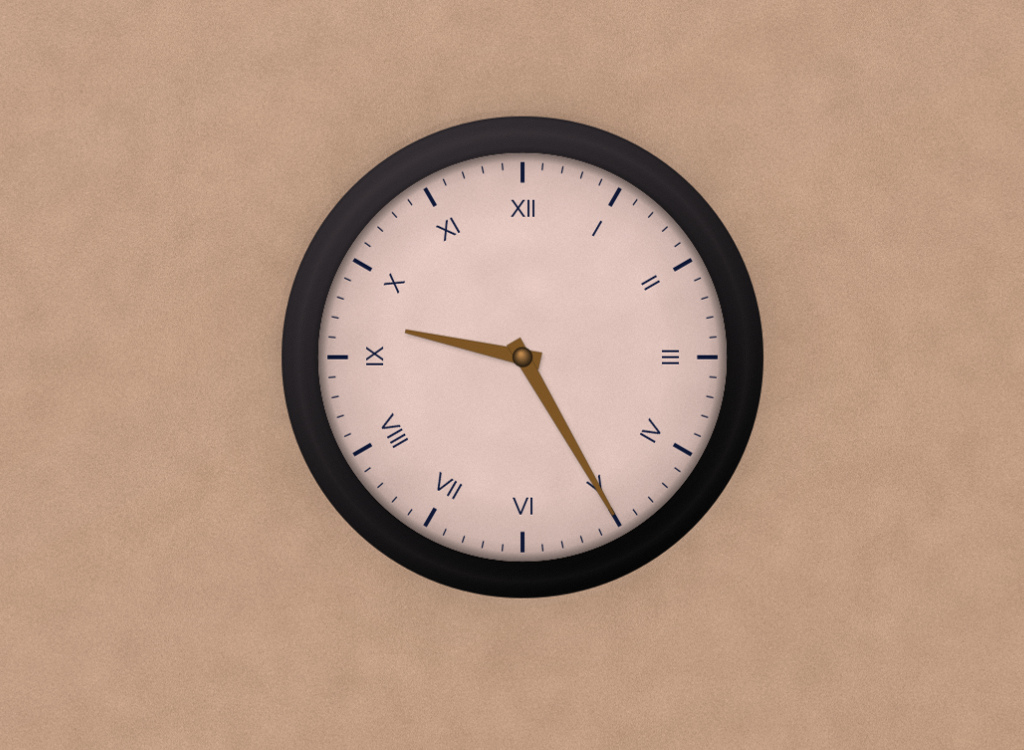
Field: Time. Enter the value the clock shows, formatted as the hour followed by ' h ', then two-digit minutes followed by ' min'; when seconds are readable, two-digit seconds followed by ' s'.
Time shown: 9 h 25 min
